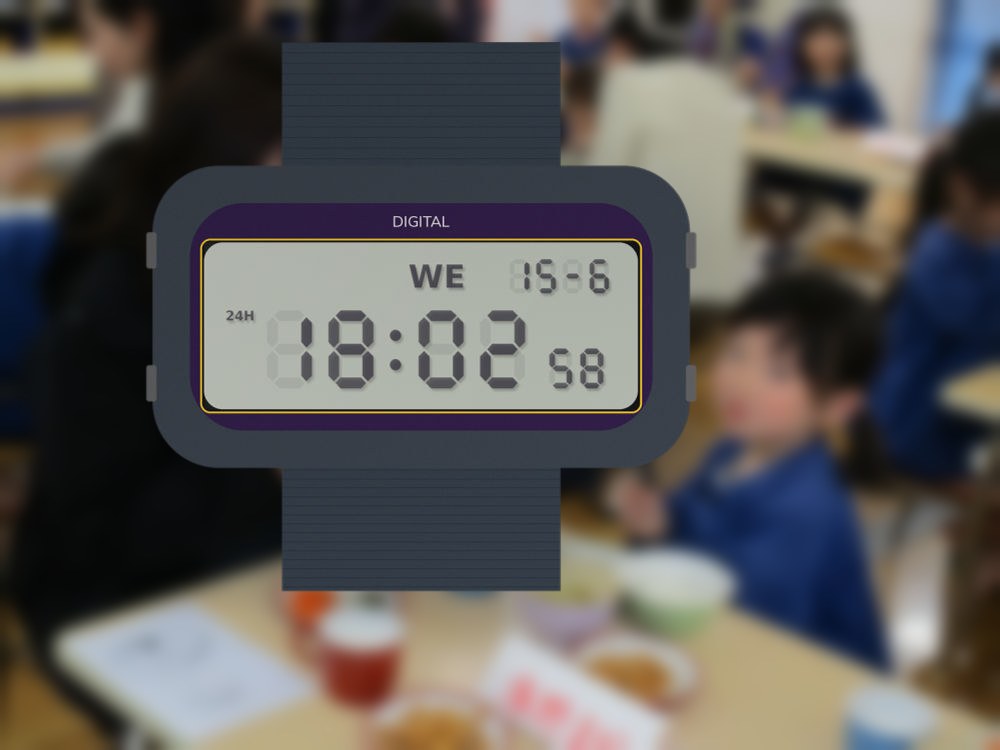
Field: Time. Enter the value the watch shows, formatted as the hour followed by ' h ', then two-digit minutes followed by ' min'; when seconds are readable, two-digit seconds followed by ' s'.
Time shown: 18 h 02 min 58 s
